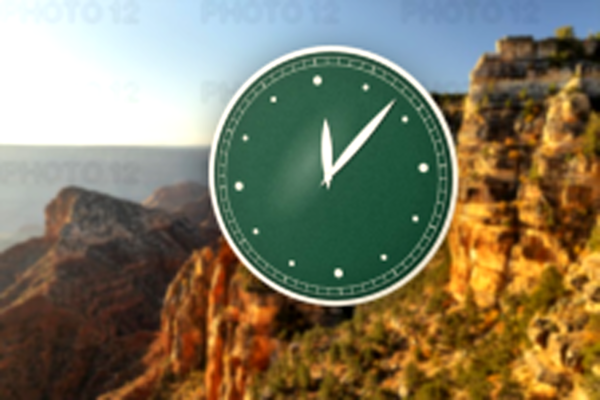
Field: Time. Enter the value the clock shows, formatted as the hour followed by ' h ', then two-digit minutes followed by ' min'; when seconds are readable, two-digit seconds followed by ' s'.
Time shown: 12 h 08 min
